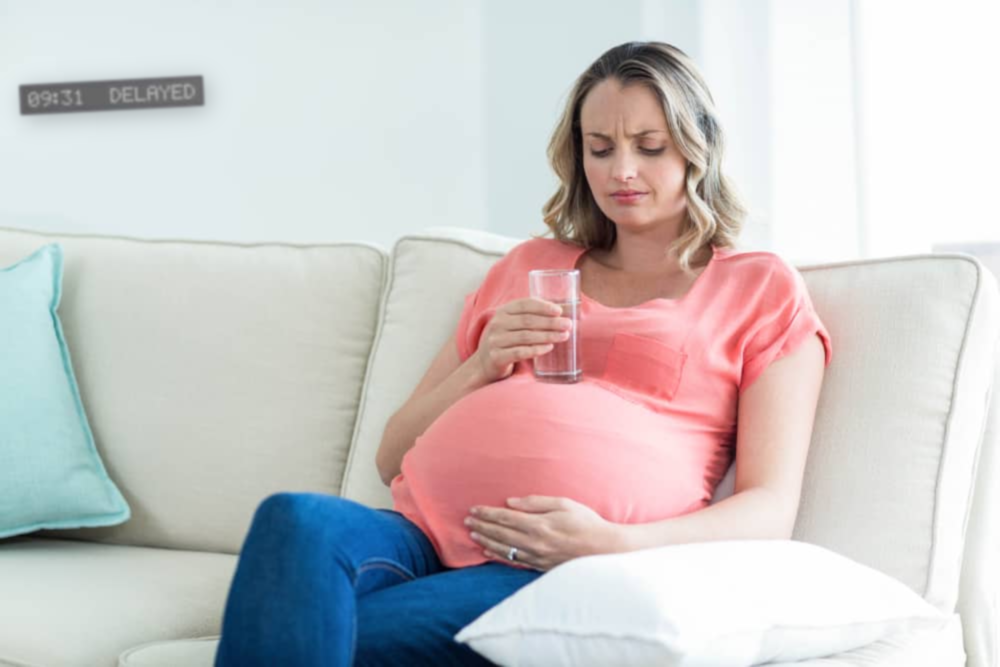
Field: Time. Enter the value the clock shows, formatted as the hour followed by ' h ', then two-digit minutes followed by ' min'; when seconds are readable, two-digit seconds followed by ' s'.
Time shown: 9 h 31 min
